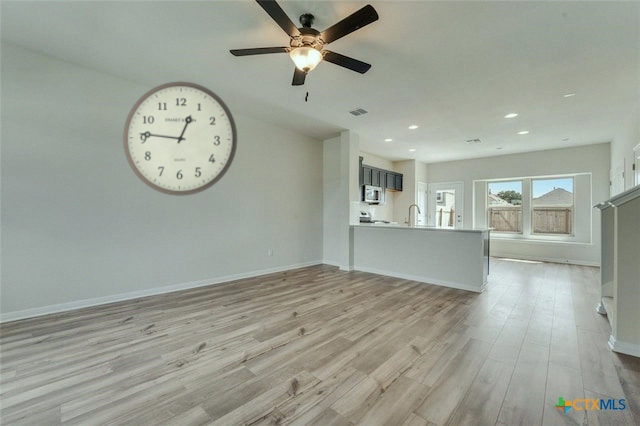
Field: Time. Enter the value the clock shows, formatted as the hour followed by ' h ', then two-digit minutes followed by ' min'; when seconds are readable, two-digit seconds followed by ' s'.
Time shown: 12 h 46 min
